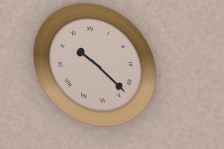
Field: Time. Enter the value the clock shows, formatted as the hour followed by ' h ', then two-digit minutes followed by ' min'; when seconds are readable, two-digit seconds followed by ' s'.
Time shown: 10 h 23 min
